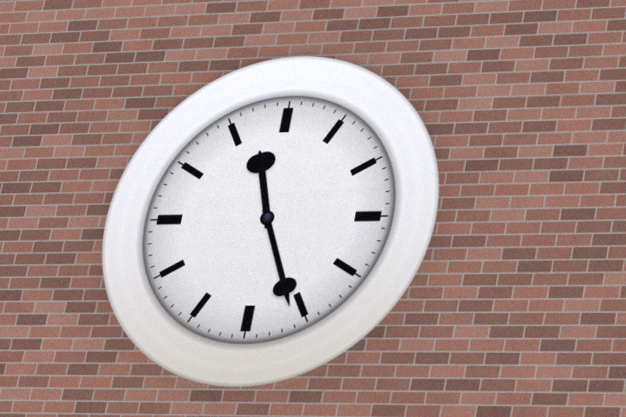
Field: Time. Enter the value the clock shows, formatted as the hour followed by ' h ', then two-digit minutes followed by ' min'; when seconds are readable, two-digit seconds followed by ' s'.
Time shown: 11 h 26 min
